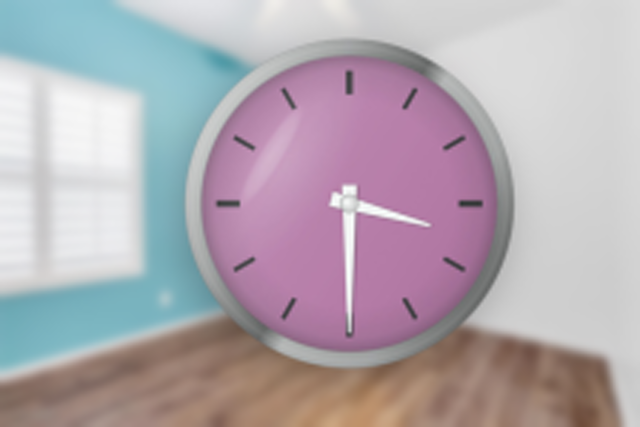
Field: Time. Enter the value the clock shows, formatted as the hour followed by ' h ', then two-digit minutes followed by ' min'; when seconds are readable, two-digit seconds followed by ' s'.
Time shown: 3 h 30 min
